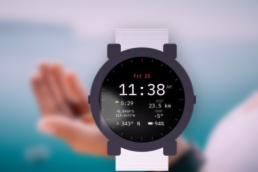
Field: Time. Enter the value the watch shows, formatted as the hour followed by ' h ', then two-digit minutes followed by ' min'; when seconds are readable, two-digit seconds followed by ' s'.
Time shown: 11 h 38 min
